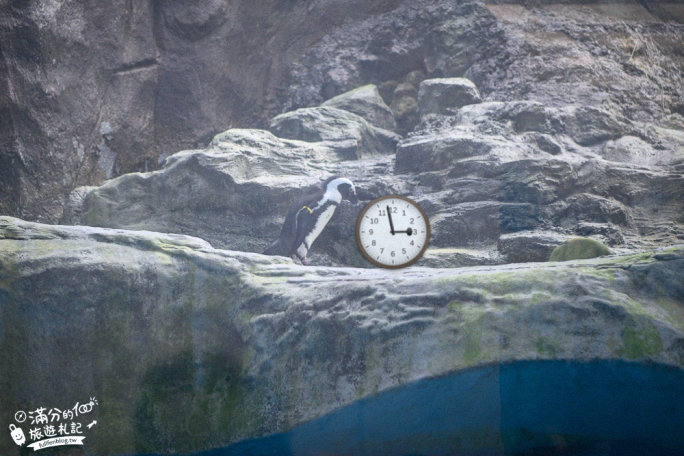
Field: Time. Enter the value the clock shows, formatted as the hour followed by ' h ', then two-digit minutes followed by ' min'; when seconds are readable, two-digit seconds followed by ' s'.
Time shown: 2 h 58 min
